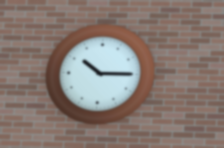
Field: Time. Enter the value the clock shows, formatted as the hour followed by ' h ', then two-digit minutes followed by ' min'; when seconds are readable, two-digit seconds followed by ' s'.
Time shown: 10 h 15 min
